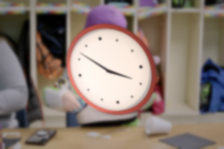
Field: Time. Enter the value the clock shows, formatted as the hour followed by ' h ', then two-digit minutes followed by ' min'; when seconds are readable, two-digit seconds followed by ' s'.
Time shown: 3 h 52 min
